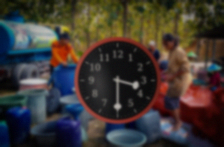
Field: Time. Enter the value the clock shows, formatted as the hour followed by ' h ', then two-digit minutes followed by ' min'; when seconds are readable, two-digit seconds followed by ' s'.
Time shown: 3 h 30 min
